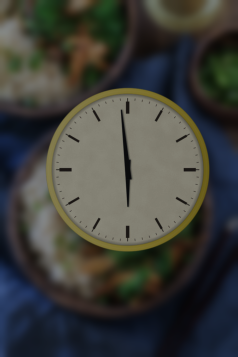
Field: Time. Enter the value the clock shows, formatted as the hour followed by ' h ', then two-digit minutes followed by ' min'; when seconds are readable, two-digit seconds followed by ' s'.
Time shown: 5 h 59 min
